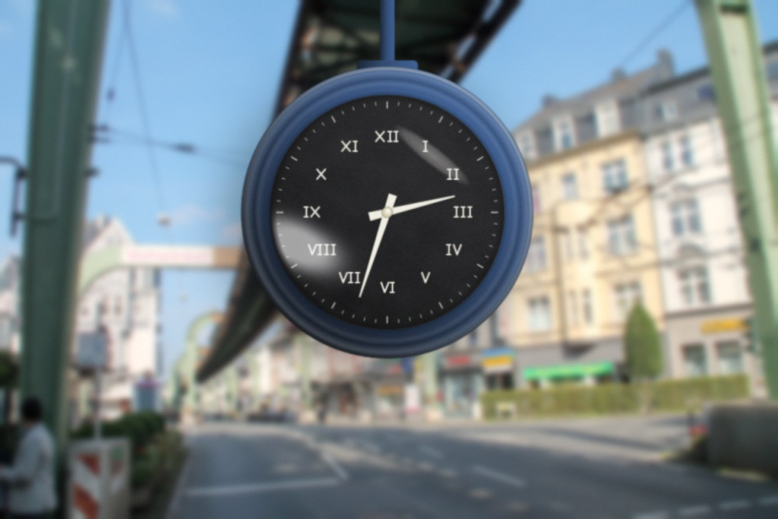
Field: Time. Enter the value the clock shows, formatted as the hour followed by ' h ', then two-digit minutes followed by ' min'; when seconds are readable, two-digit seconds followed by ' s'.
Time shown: 2 h 33 min
